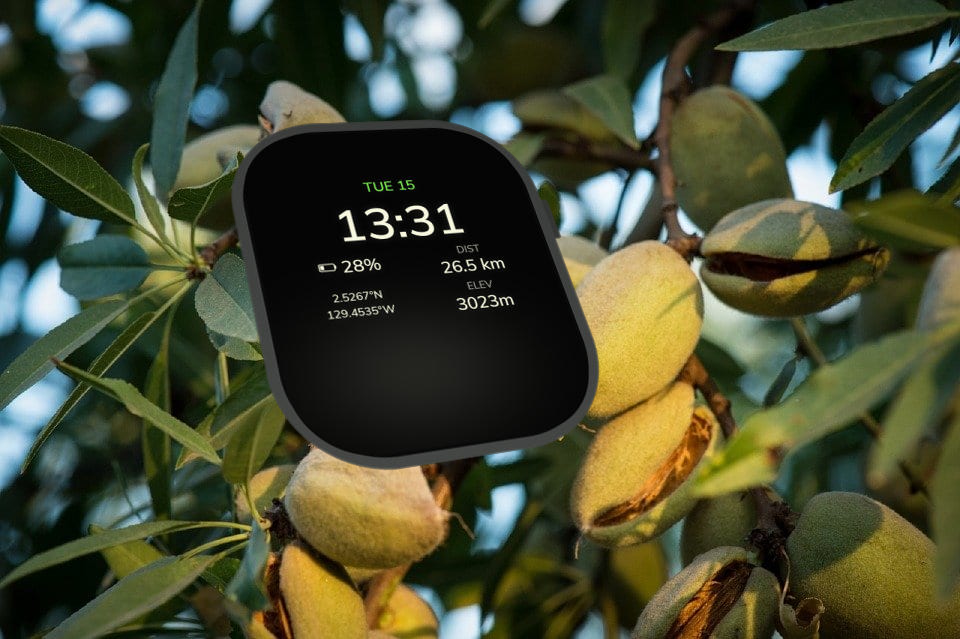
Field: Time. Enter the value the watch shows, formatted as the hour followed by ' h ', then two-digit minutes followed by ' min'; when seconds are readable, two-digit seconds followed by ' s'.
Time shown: 13 h 31 min
